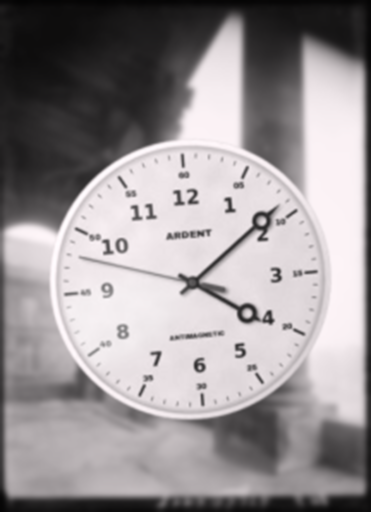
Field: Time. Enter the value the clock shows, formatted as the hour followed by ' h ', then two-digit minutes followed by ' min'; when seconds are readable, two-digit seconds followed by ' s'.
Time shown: 4 h 08 min 48 s
